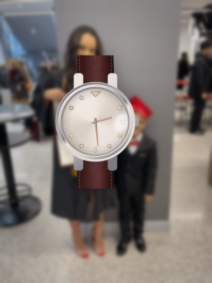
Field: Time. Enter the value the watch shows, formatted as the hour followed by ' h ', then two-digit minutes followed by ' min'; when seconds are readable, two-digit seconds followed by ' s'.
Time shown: 2 h 29 min
